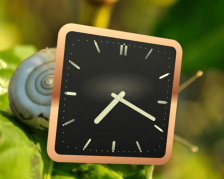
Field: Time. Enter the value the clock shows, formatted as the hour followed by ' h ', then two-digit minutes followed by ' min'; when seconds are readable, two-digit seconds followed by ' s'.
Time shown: 7 h 19 min
